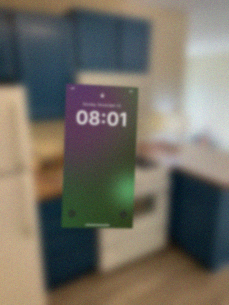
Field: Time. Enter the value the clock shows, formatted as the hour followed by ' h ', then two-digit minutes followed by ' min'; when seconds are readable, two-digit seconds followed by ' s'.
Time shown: 8 h 01 min
